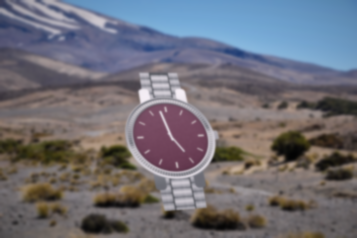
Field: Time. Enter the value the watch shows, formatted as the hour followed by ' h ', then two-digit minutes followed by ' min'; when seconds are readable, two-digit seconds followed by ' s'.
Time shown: 4 h 58 min
